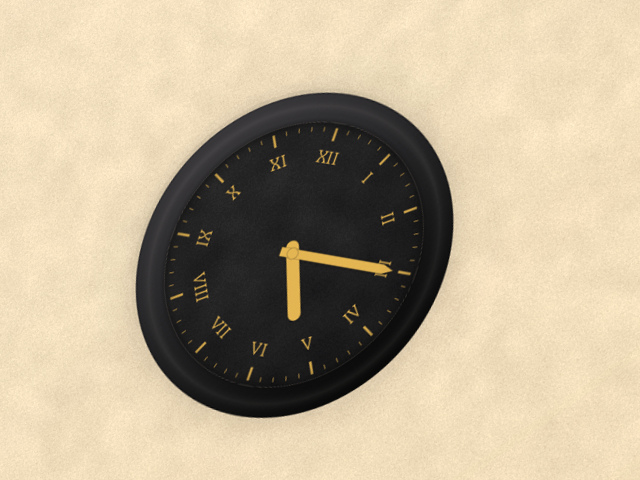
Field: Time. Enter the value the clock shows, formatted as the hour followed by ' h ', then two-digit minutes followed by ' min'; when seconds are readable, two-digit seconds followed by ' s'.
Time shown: 5 h 15 min
